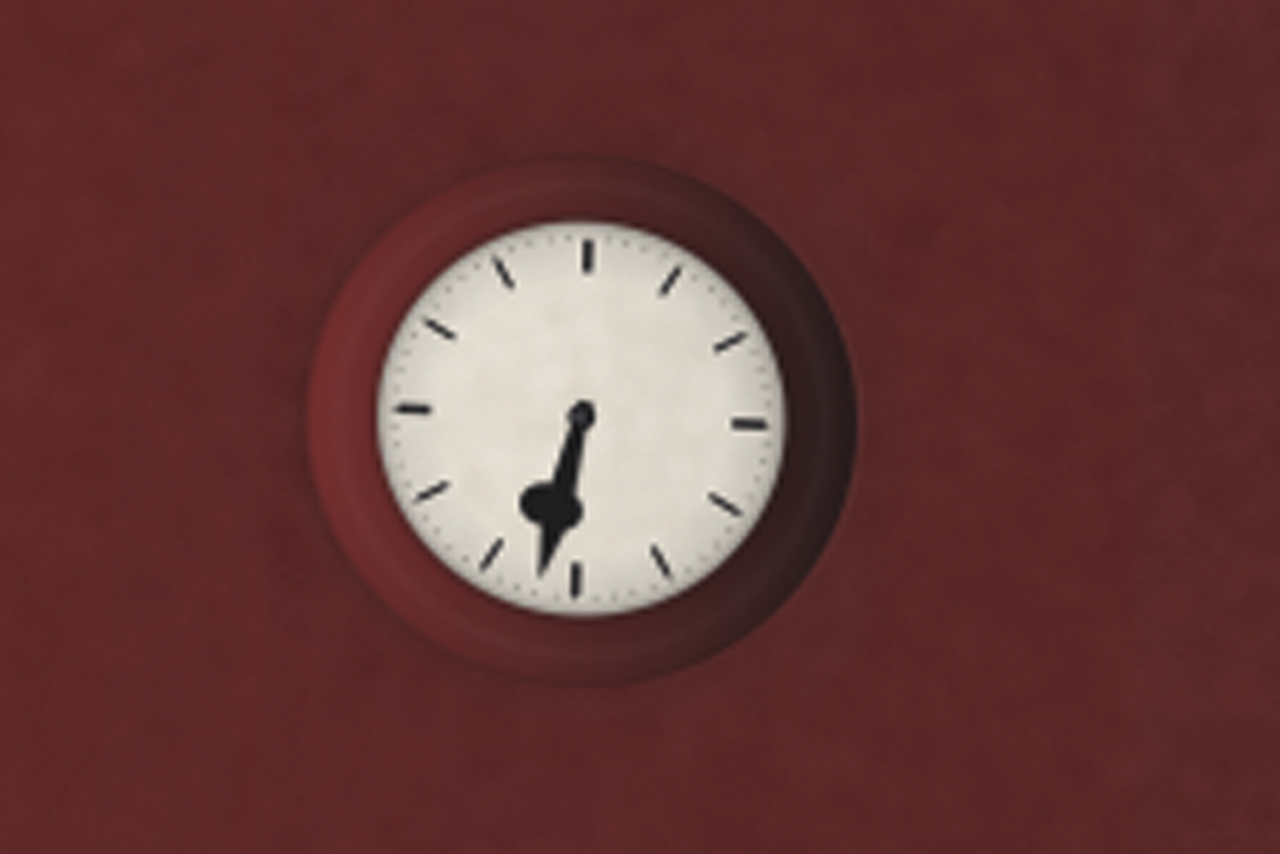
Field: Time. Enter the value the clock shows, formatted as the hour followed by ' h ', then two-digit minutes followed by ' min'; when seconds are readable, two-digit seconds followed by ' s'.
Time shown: 6 h 32 min
